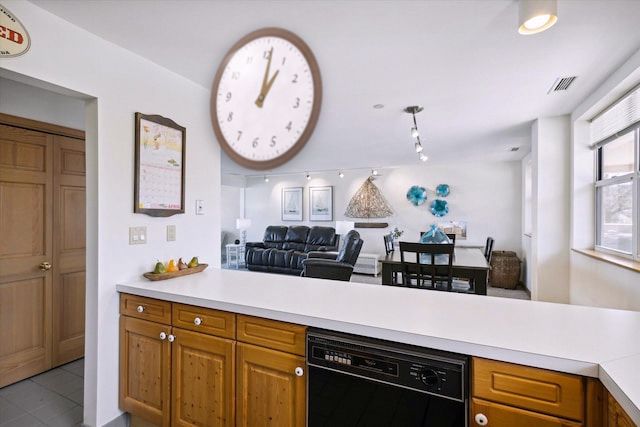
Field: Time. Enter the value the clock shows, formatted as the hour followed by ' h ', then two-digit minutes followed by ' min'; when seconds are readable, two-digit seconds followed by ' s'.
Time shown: 1 h 01 min
